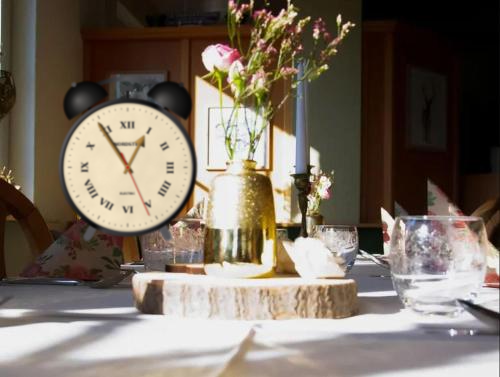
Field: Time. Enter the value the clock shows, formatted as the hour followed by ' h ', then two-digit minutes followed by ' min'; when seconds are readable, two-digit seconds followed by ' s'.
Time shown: 12 h 54 min 26 s
